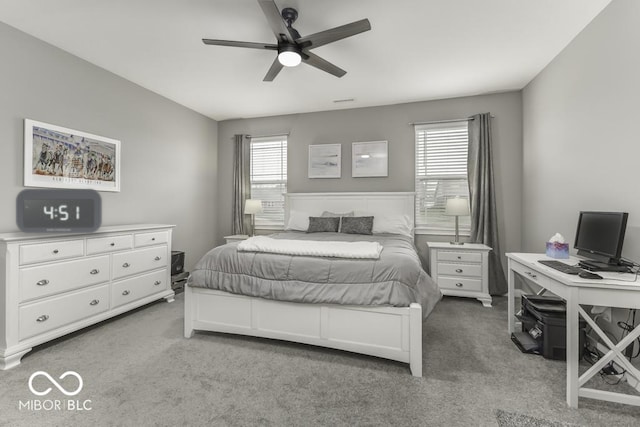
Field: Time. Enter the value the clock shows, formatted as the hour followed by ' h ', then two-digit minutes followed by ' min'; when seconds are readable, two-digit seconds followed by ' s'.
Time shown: 4 h 51 min
